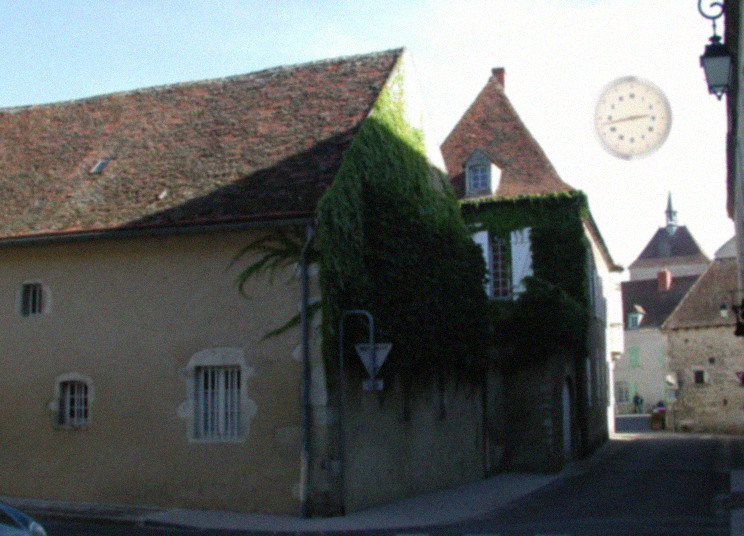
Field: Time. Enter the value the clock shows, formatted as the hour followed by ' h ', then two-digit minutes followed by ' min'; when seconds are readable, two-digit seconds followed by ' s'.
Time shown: 2 h 43 min
